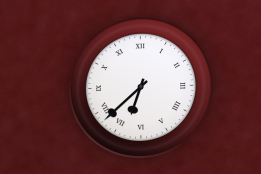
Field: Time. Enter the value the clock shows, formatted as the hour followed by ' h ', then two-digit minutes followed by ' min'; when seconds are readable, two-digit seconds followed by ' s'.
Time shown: 6 h 38 min
